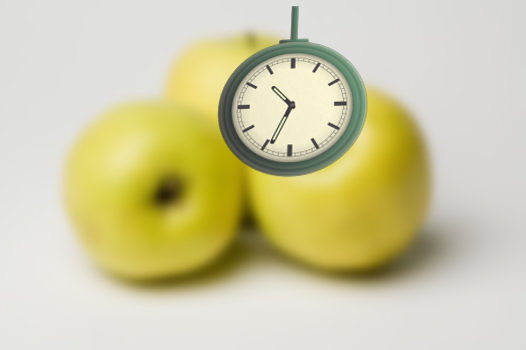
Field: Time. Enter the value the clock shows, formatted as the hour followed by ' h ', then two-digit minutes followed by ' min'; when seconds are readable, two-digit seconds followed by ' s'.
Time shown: 10 h 34 min
